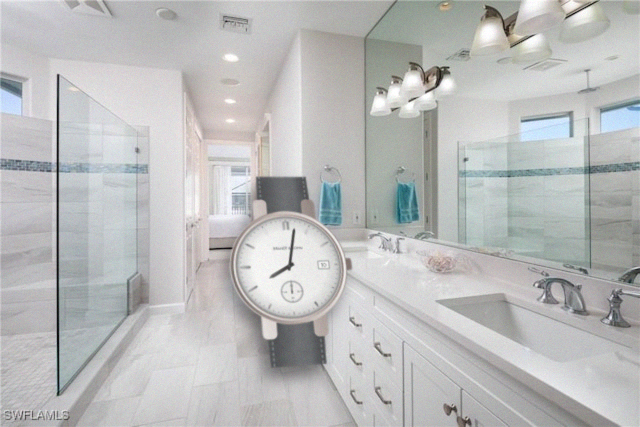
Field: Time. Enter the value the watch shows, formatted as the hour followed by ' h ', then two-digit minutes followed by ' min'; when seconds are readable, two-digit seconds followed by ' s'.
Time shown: 8 h 02 min
